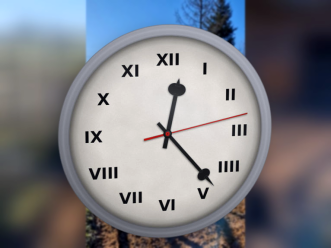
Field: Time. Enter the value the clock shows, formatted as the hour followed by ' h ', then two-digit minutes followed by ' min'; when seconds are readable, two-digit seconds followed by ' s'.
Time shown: 12 h 23 min 13 s
